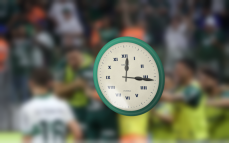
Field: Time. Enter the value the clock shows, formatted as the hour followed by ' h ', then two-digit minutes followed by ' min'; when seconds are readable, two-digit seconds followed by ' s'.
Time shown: 12 h 16 min
